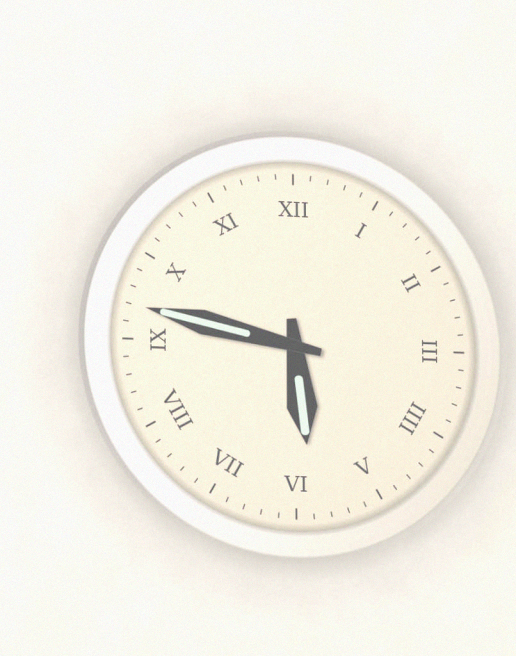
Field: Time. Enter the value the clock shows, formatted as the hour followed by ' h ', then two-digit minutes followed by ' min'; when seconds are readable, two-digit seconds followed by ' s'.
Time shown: 5 h 47 min
